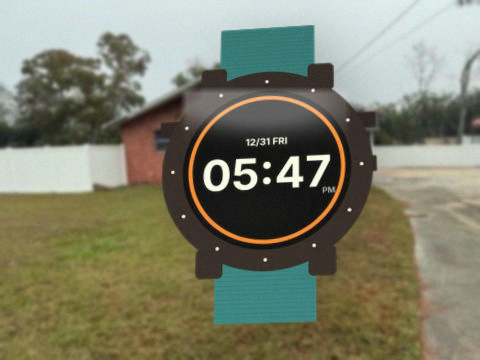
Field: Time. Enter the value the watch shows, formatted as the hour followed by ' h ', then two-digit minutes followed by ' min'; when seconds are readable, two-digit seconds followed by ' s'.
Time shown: 5 h 47 min
